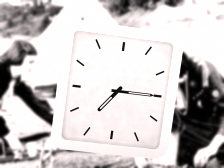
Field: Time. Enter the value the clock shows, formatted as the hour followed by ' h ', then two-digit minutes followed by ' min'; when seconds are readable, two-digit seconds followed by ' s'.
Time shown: 7 h 15 min
